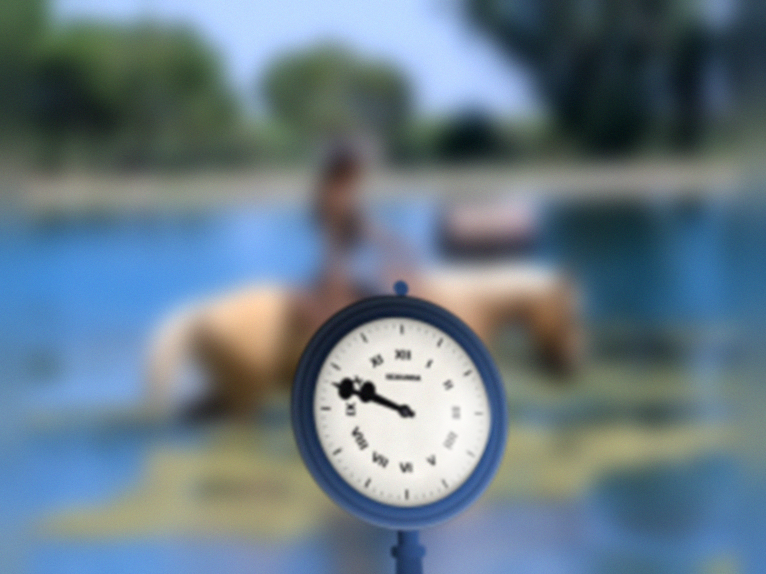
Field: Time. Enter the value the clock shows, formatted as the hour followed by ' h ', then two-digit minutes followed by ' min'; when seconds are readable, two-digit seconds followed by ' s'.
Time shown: 9 h 48 min
